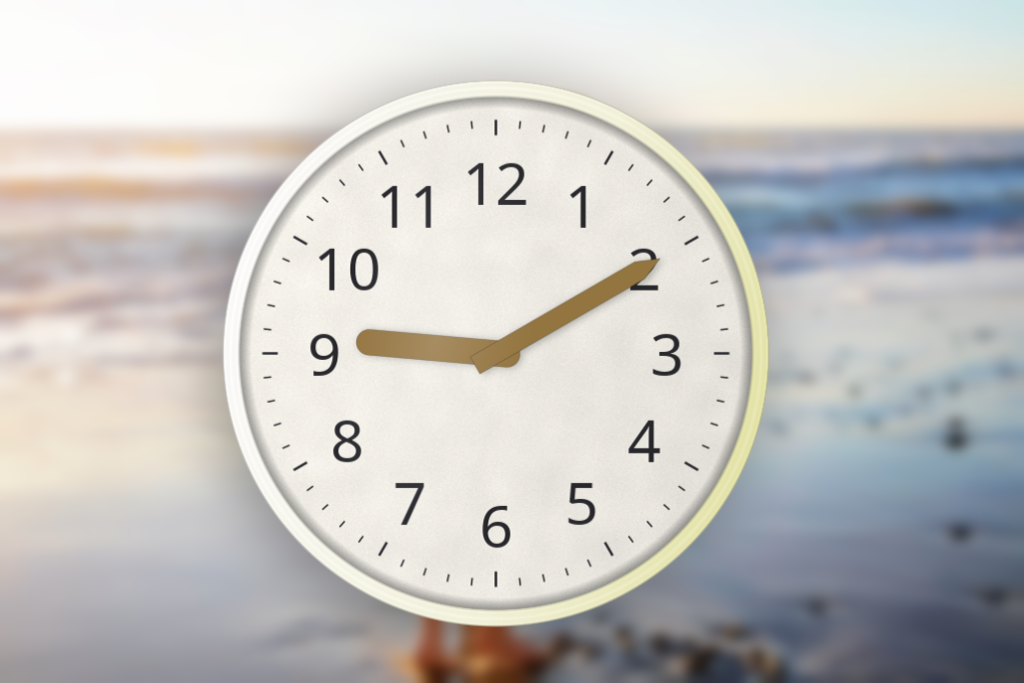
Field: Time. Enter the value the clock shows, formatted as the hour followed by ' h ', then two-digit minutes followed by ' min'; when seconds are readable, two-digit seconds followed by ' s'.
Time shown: 9 h 10 min
